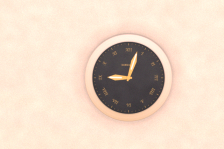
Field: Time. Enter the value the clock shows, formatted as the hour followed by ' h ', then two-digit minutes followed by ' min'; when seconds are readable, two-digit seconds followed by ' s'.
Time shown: 9 h 03 min
